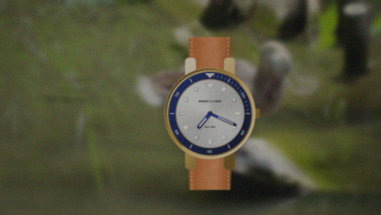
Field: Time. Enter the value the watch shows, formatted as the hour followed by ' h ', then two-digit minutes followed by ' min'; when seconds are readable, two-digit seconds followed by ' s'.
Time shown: 7 h 19 min
